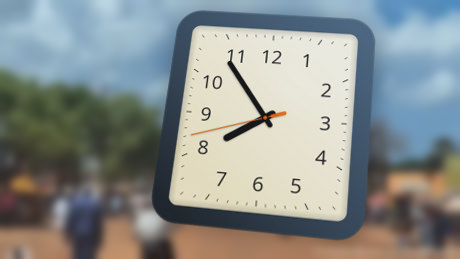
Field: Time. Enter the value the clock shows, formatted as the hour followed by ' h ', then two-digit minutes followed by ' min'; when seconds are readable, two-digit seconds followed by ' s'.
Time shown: 7 h 53 min 42 s
